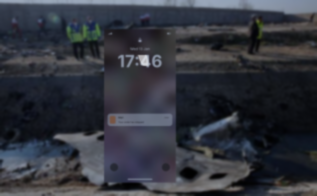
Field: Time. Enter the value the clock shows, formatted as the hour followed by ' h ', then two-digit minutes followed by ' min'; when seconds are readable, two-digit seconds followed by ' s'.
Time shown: 17 h 46 min
